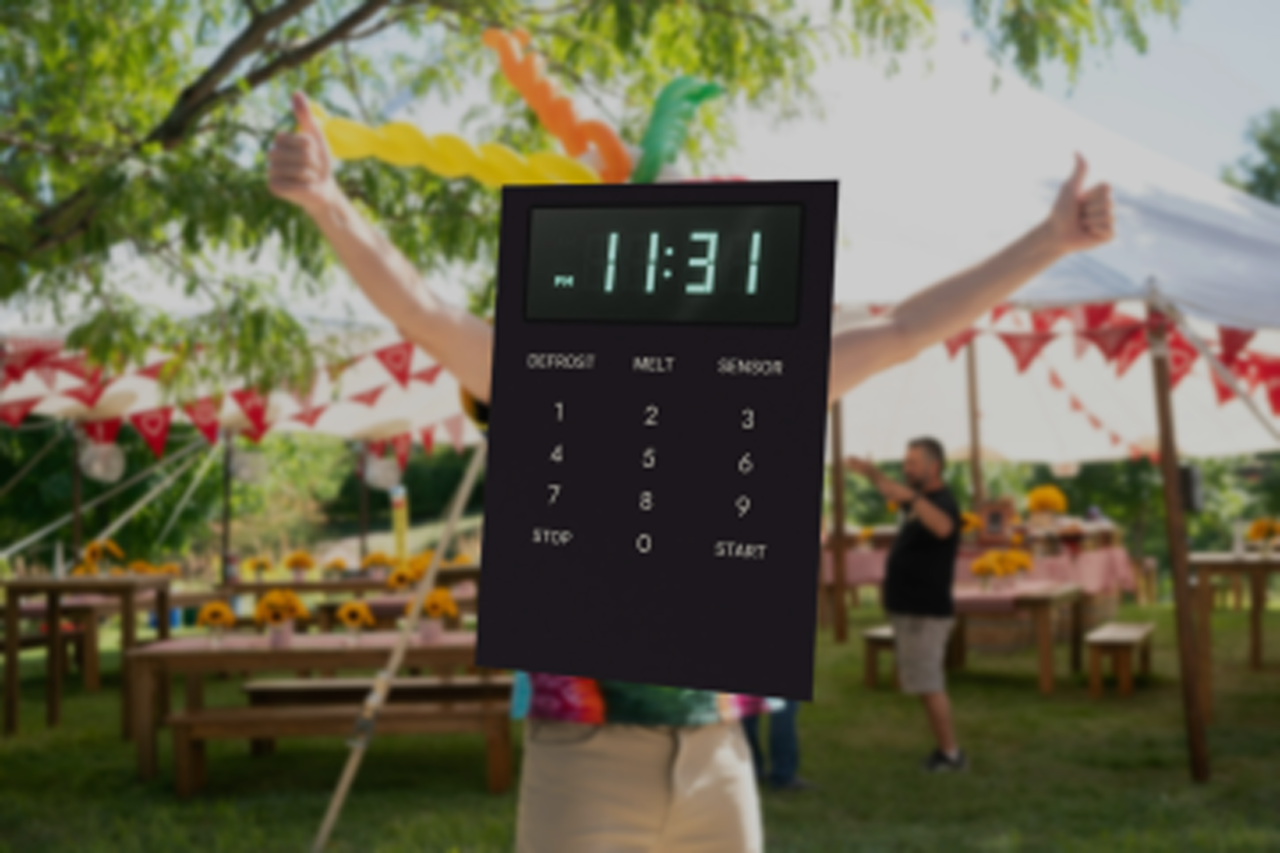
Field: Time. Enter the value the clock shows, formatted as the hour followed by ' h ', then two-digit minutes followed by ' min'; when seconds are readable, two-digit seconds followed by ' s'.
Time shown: 11 h 31 min
